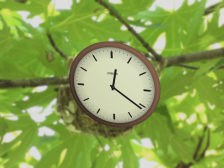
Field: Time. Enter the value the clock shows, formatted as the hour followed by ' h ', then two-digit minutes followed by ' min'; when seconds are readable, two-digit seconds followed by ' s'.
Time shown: 12 h 21 min
